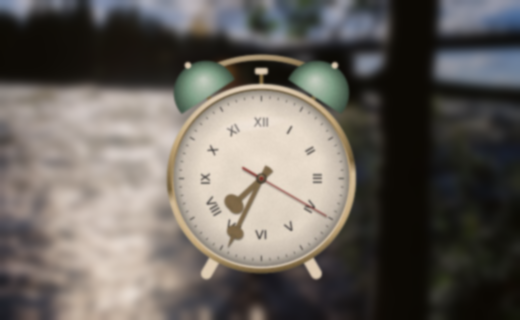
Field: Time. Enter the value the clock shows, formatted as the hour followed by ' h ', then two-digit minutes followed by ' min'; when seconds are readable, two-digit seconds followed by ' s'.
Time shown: 7 h 34 min 20 s
